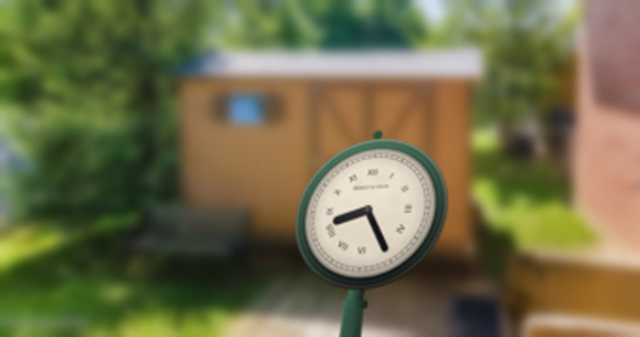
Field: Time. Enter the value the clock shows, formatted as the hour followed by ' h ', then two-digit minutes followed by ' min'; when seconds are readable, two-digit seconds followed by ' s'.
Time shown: 8 h 25 min
